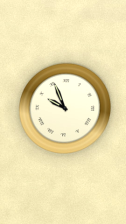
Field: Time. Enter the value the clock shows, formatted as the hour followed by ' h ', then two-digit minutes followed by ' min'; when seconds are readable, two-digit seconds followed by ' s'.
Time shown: 9 h 56 min
